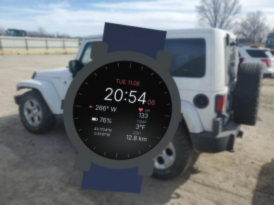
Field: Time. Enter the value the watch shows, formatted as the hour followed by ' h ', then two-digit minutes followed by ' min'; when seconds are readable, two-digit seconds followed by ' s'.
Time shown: 20 h 54 min
